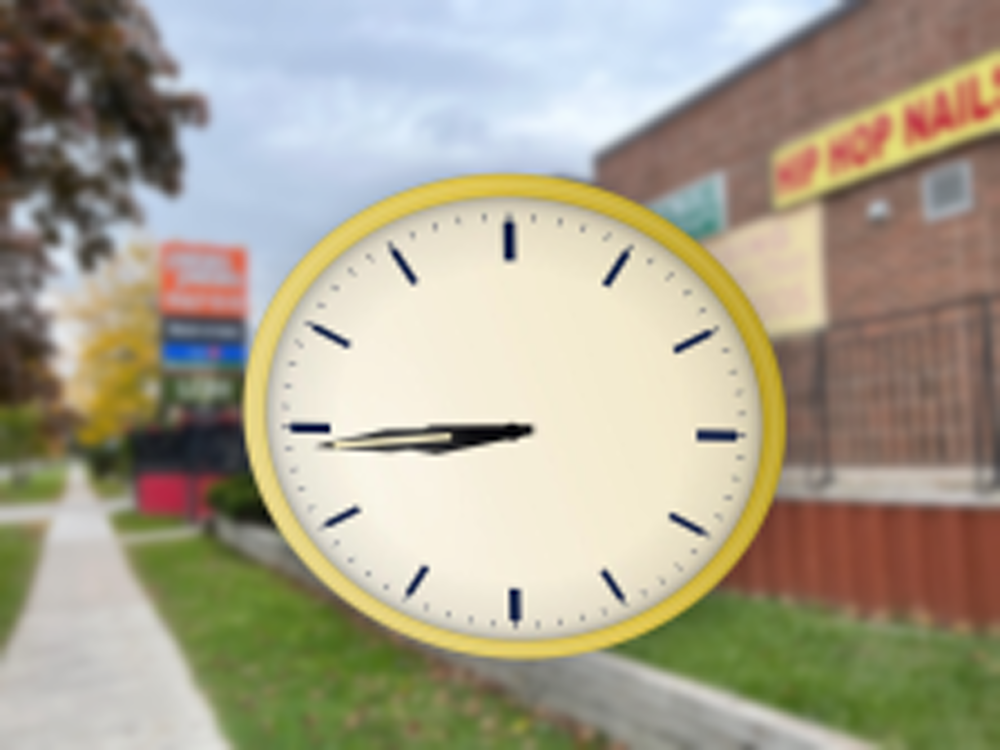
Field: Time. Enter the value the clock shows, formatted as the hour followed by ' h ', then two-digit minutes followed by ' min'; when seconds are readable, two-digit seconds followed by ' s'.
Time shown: 8 h 44 min
